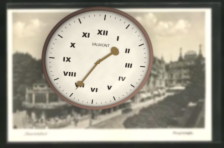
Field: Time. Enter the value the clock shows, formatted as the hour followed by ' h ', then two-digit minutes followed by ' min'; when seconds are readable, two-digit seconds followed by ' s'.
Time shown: 1 h 35 min
